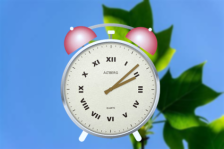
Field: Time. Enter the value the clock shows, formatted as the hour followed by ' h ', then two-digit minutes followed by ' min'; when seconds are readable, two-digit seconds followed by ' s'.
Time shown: 2 h 08 min
